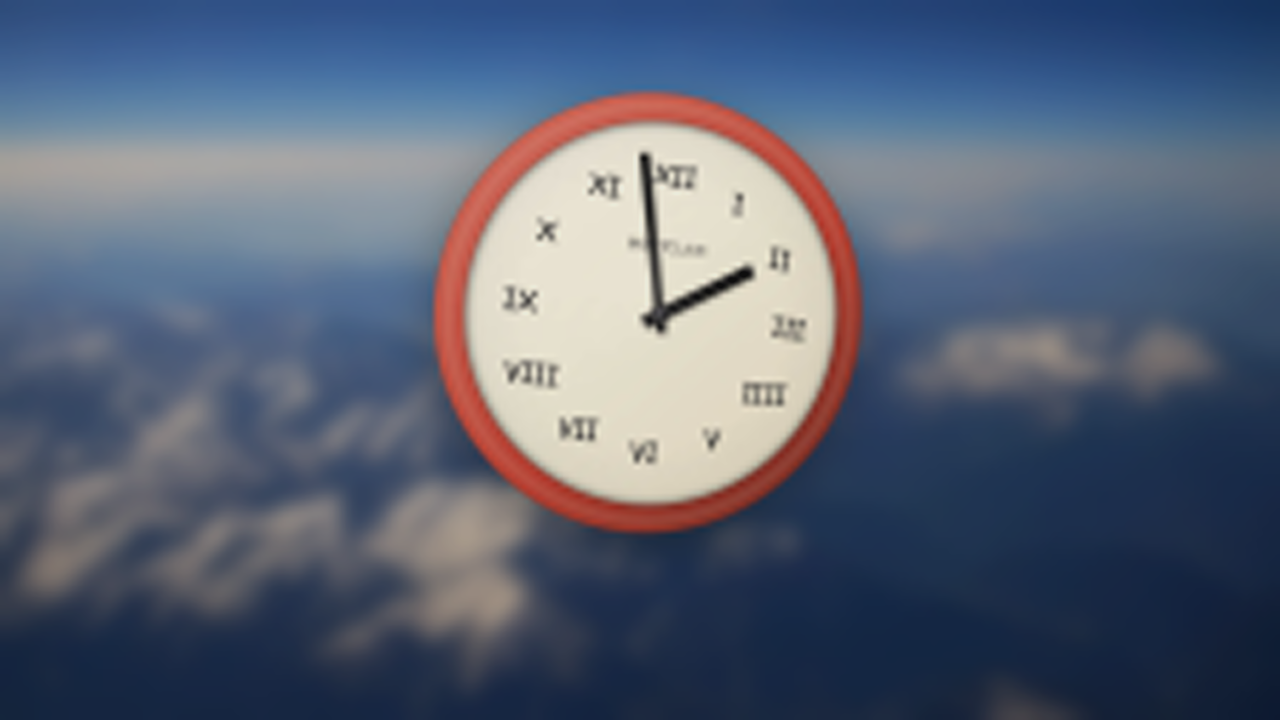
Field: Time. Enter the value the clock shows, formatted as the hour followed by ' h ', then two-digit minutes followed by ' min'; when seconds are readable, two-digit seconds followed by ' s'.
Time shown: 1 h 58 min
